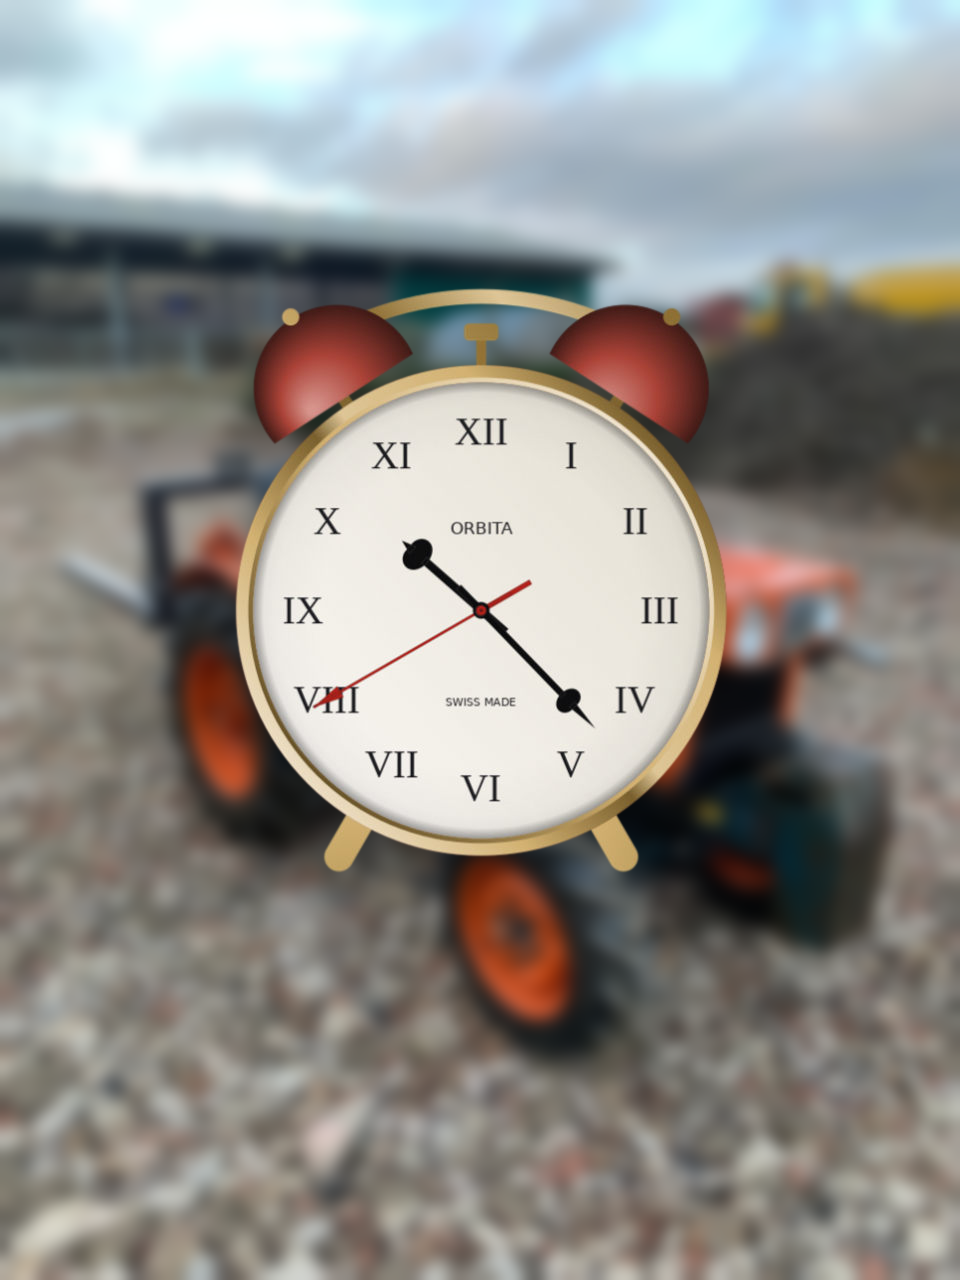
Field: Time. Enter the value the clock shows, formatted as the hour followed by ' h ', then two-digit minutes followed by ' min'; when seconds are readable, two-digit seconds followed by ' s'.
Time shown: 10 h 22 min 40 s
